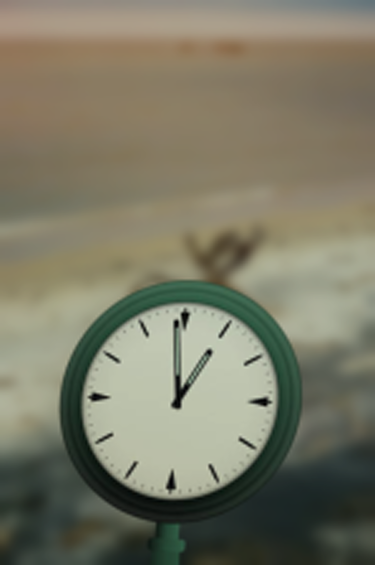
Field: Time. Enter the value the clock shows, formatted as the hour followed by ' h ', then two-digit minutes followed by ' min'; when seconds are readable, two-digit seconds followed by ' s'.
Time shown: 12 h 59 min
